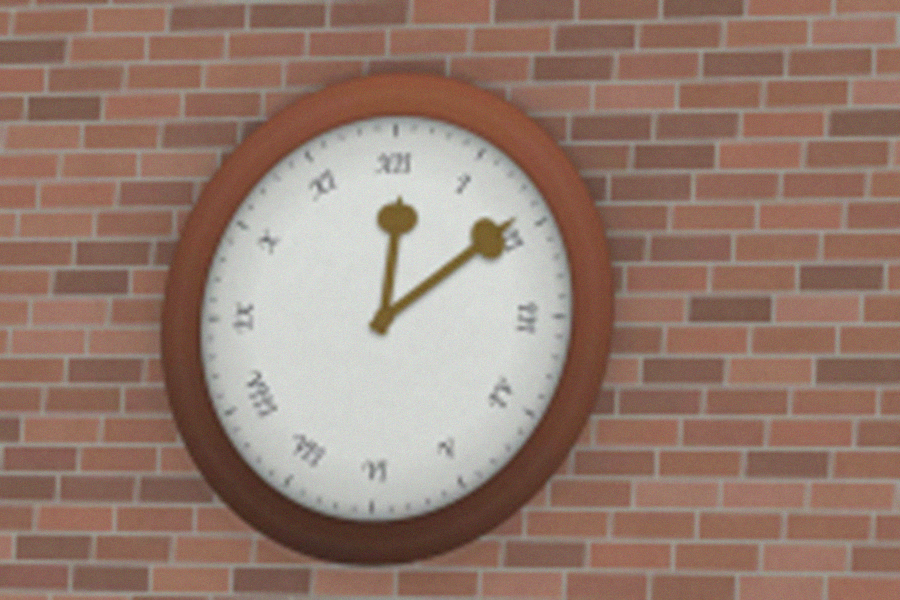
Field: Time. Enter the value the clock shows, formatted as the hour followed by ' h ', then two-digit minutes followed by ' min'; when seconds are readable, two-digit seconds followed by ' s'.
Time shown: 12 h 09 min
